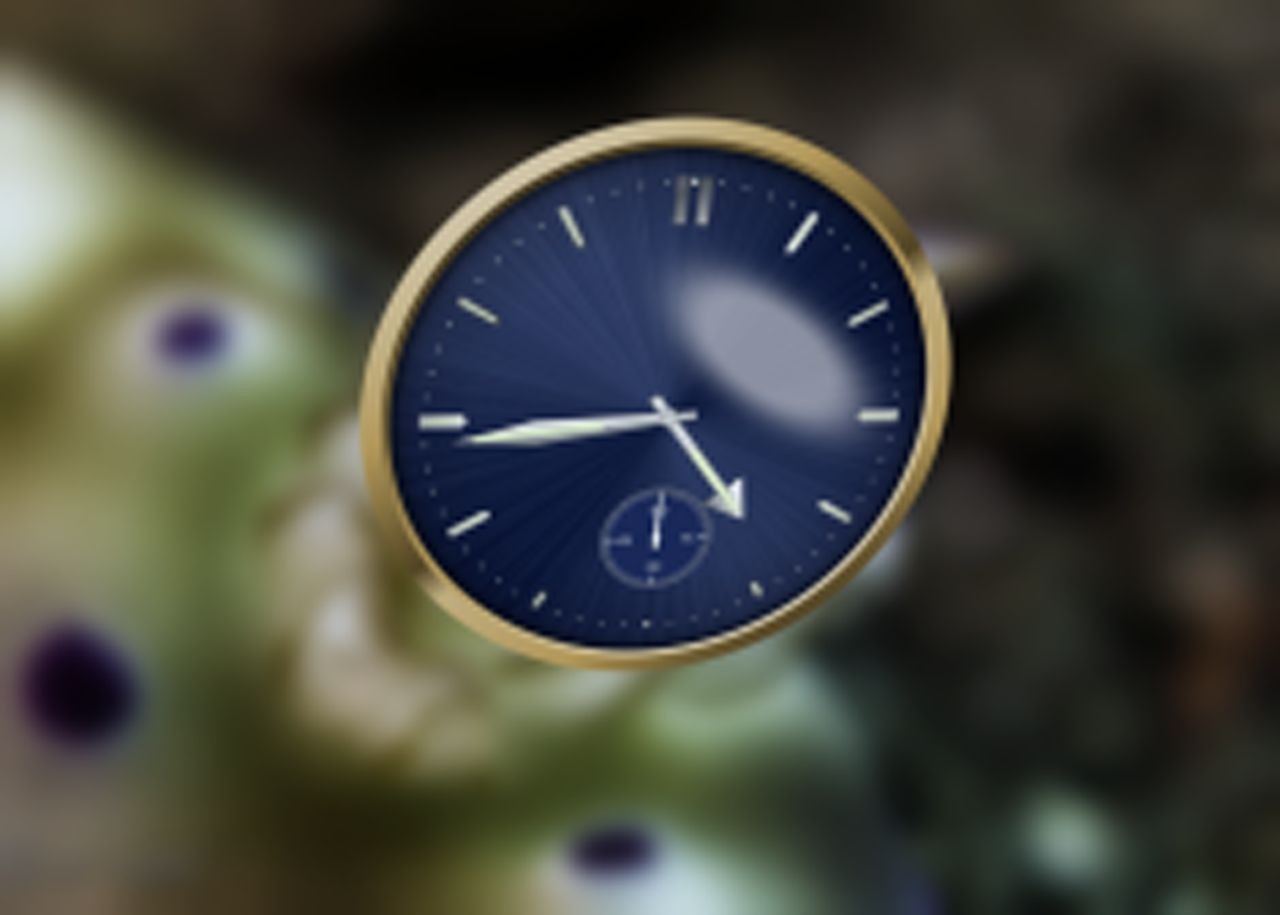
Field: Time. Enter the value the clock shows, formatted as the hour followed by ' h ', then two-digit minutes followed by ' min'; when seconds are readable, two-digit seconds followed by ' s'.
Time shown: 4 h 44 min
